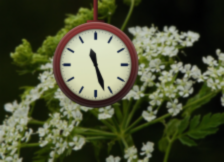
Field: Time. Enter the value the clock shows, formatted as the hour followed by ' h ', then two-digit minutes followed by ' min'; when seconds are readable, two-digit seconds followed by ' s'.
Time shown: 11 h 27 min
